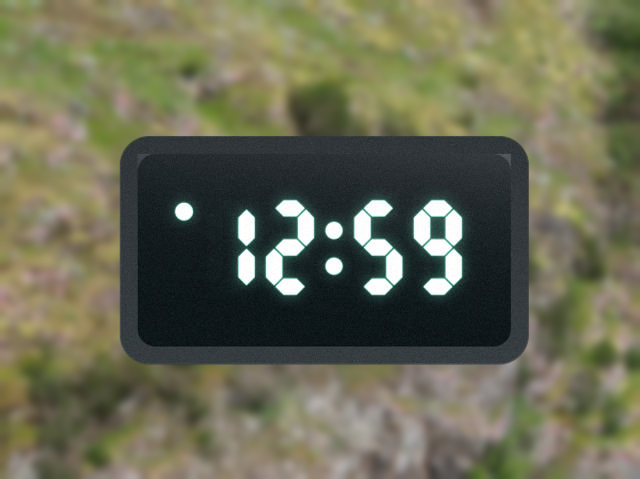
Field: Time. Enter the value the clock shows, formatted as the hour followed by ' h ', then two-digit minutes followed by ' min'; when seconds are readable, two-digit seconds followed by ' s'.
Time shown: 12 h 59 min
